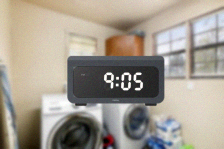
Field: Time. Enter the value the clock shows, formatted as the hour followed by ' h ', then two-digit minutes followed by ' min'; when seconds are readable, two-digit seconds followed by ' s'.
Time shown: 9 h 05 min
